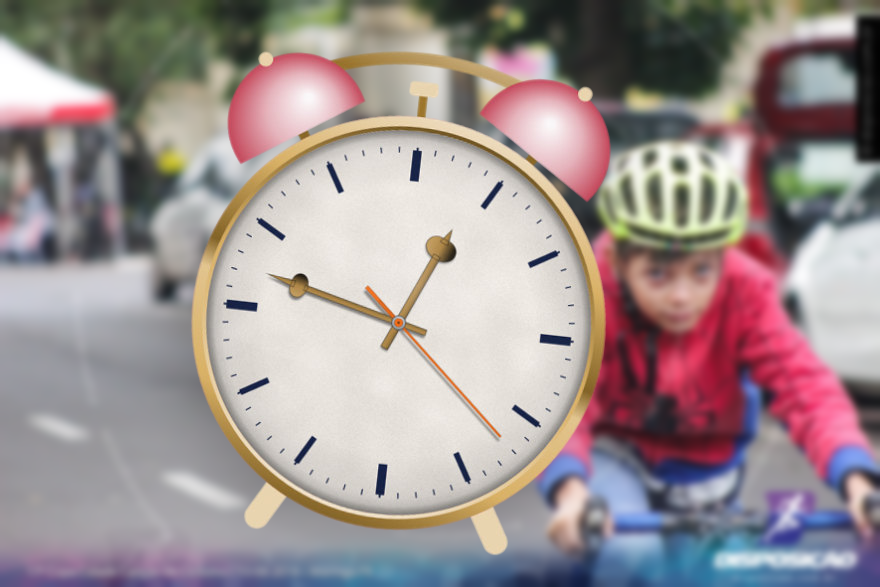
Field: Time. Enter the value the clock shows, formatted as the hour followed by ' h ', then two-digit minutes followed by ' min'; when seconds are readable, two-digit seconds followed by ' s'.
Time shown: 12 h 47 min 22 s
